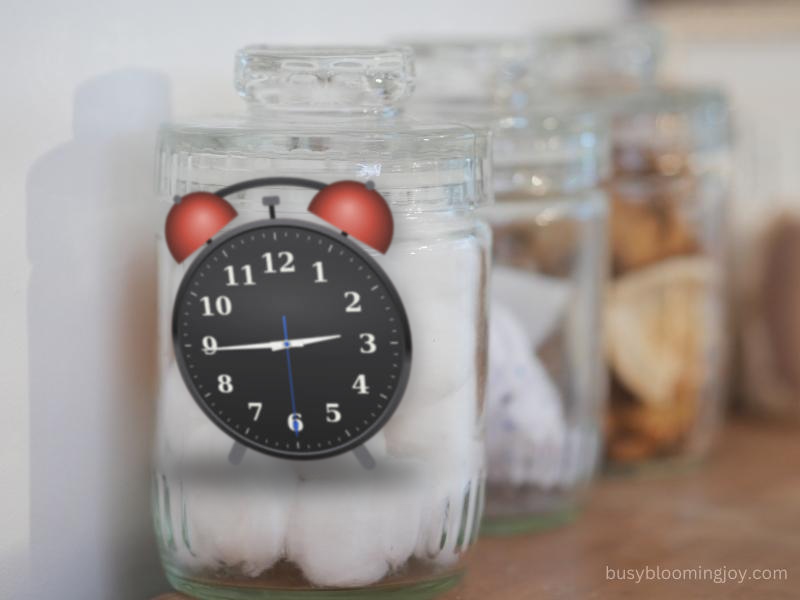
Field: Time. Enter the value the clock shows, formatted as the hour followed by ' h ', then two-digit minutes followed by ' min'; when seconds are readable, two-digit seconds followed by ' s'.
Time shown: 2 h 44 min 30 s
